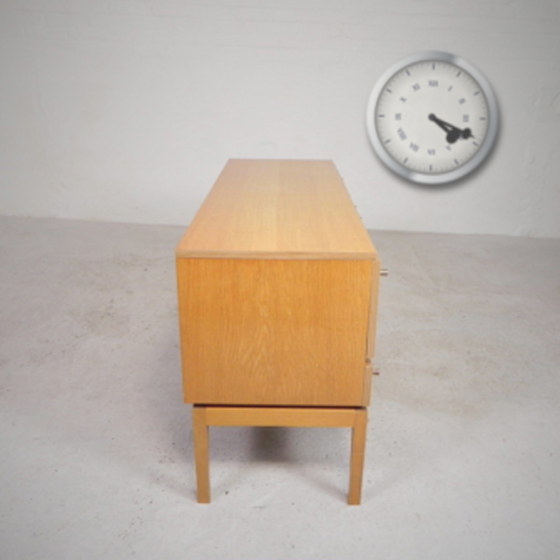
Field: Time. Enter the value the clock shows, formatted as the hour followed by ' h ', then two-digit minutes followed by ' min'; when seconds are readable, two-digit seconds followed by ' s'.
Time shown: 4 h 19 min
